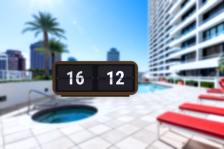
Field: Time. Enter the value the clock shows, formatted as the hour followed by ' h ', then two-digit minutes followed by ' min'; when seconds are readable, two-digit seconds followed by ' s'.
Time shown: 16 h 12 min
